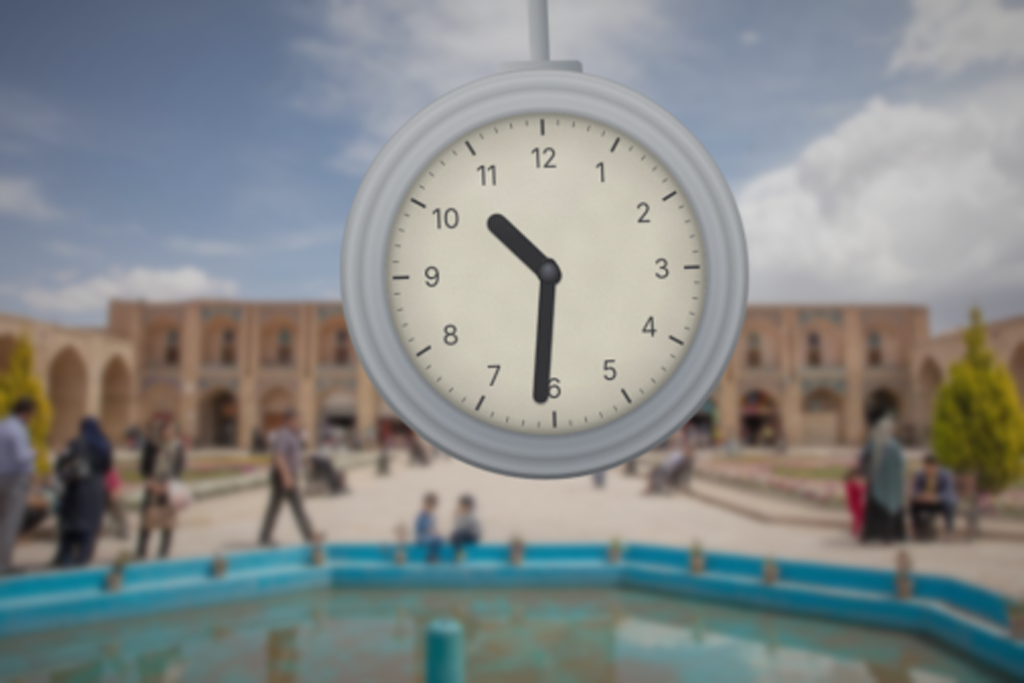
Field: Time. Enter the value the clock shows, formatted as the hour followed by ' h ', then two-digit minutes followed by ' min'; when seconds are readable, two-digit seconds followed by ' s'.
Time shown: 10 h 31 min
